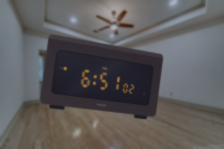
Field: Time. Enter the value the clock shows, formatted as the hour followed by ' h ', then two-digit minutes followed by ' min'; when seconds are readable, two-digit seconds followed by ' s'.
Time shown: 6 h 51 min 02 s
